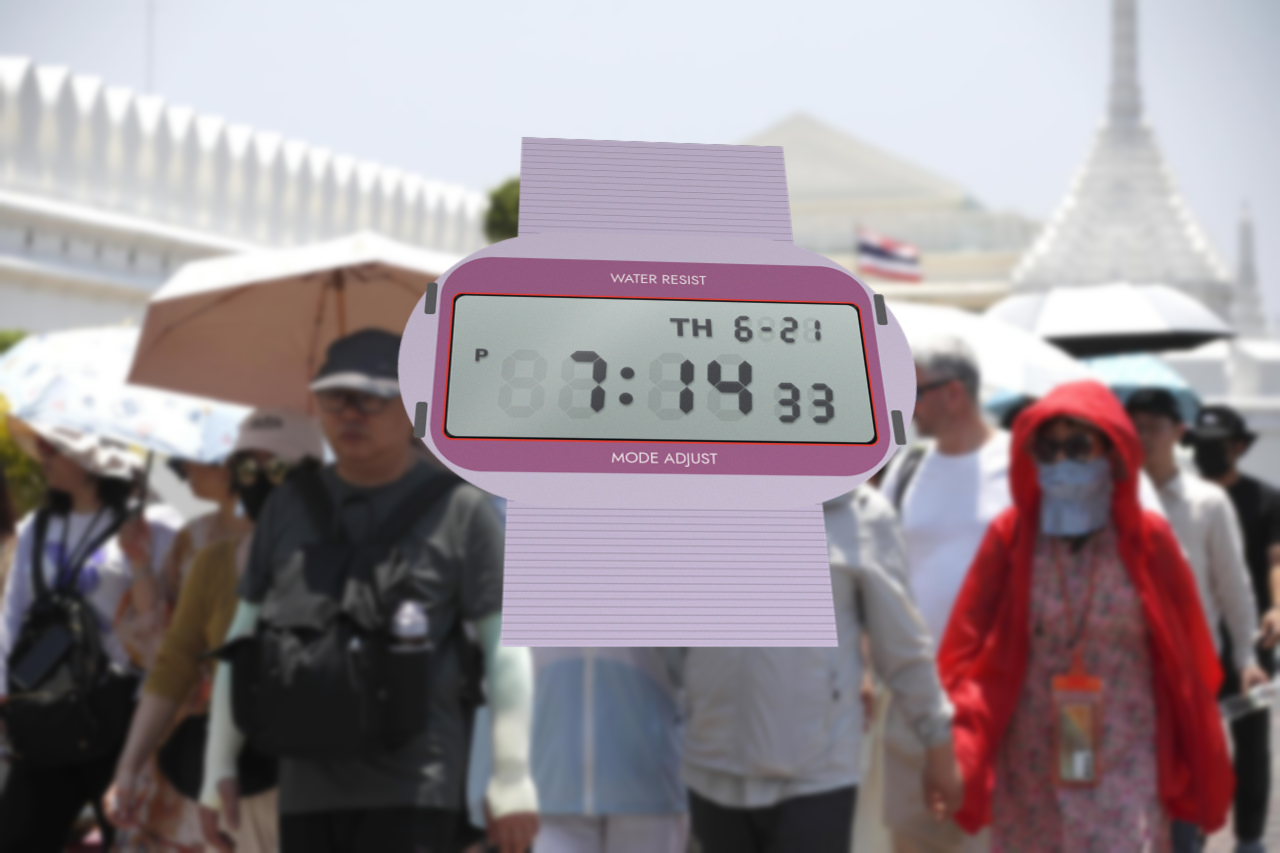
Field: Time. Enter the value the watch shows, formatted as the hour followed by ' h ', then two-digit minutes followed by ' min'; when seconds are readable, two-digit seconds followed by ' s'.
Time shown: 7 h 14 min 33 s
